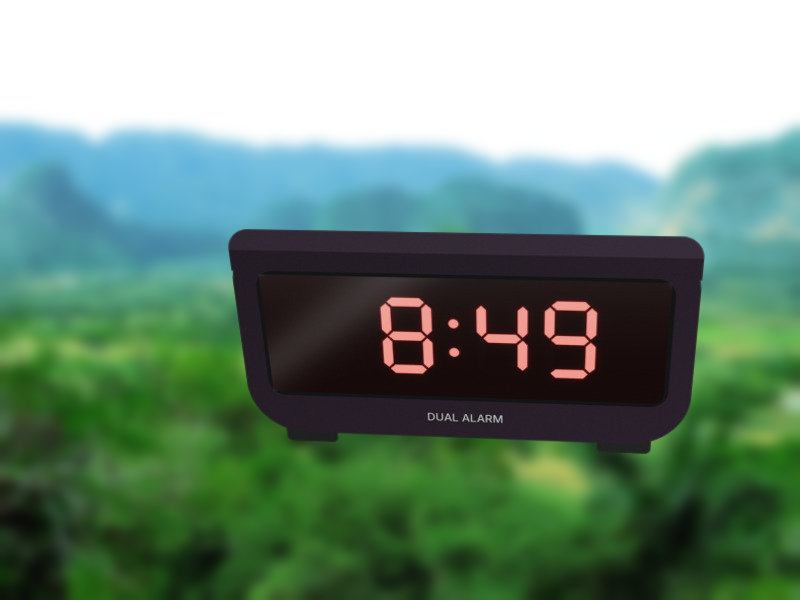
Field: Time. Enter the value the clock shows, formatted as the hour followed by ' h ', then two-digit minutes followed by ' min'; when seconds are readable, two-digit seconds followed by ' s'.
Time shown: 8 h 49 min
